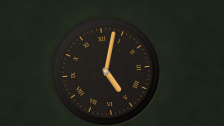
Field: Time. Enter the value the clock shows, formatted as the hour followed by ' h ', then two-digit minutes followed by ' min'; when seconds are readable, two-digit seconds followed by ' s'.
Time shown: 5 h 03 min
